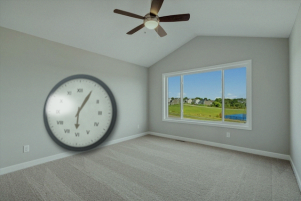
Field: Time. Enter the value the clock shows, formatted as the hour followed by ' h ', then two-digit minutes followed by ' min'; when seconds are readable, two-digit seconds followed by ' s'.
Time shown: 6 h 05 min
